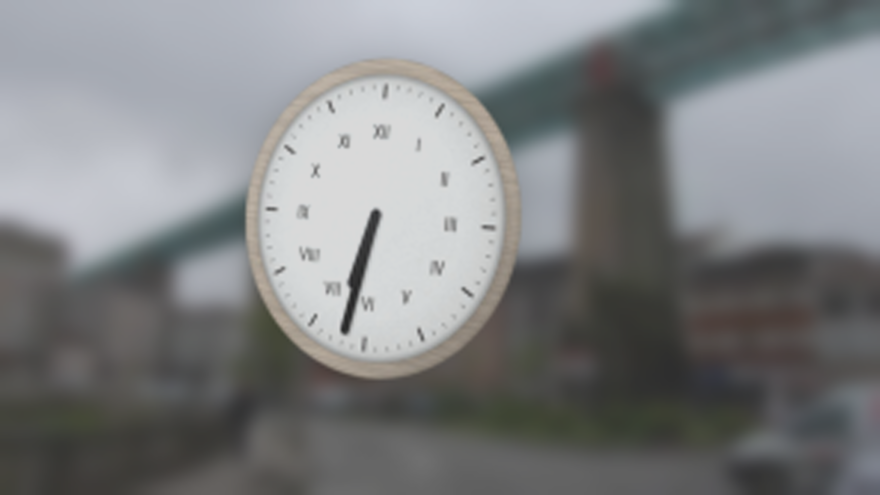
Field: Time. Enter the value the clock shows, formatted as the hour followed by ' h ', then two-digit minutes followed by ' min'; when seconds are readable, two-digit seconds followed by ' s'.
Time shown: 6 h 32 min
